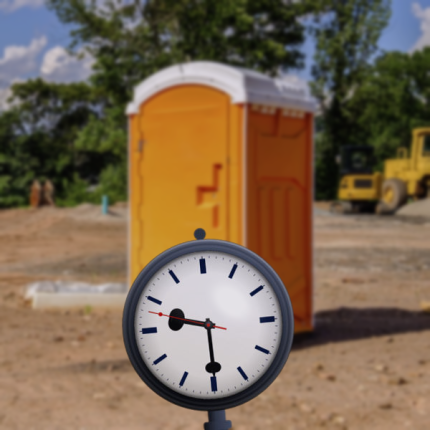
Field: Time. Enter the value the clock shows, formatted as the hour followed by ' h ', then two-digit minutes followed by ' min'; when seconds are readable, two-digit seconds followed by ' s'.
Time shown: 9 h 29 min 48 s
